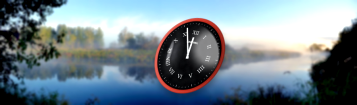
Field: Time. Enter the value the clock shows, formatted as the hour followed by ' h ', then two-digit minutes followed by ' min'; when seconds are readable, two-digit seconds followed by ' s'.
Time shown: 11 h 56 min
